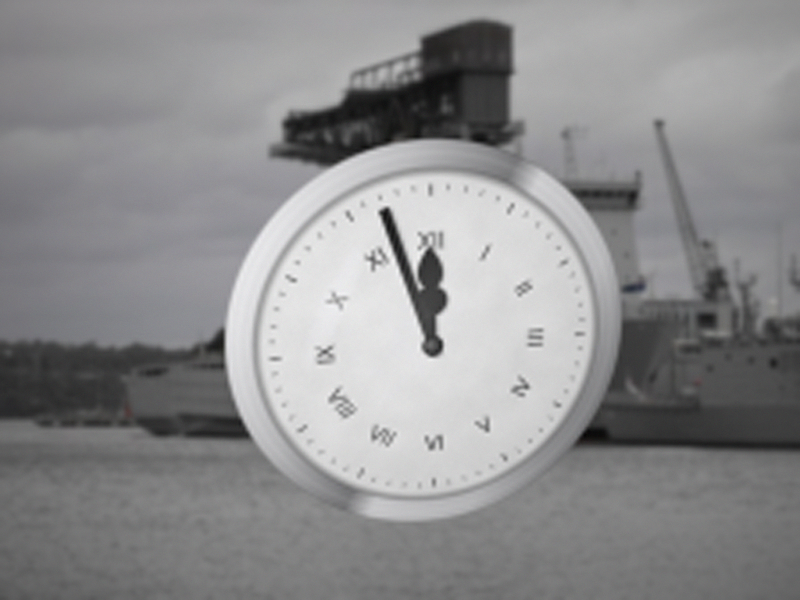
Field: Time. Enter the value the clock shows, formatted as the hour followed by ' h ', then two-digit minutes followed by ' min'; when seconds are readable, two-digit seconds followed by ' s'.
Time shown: 11 h 57 min
